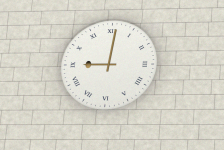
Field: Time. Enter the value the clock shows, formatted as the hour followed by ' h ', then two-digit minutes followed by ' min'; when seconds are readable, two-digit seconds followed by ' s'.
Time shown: 9 h 01 min
